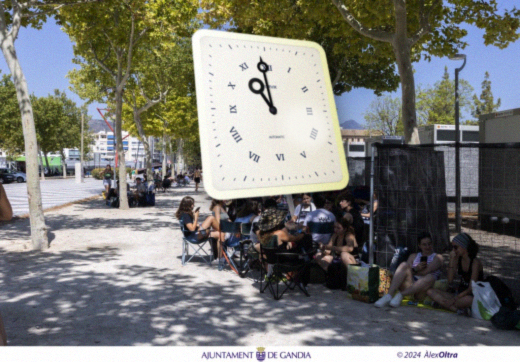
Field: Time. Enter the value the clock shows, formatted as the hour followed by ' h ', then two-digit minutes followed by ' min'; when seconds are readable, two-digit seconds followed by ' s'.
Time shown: 10 h 59 min
